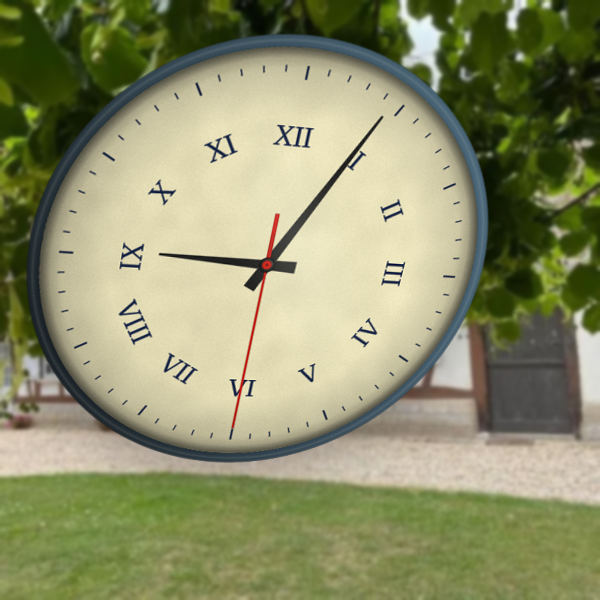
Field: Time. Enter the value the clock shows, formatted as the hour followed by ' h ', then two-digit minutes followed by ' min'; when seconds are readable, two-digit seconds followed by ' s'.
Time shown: 9 h 04 min 30 s
